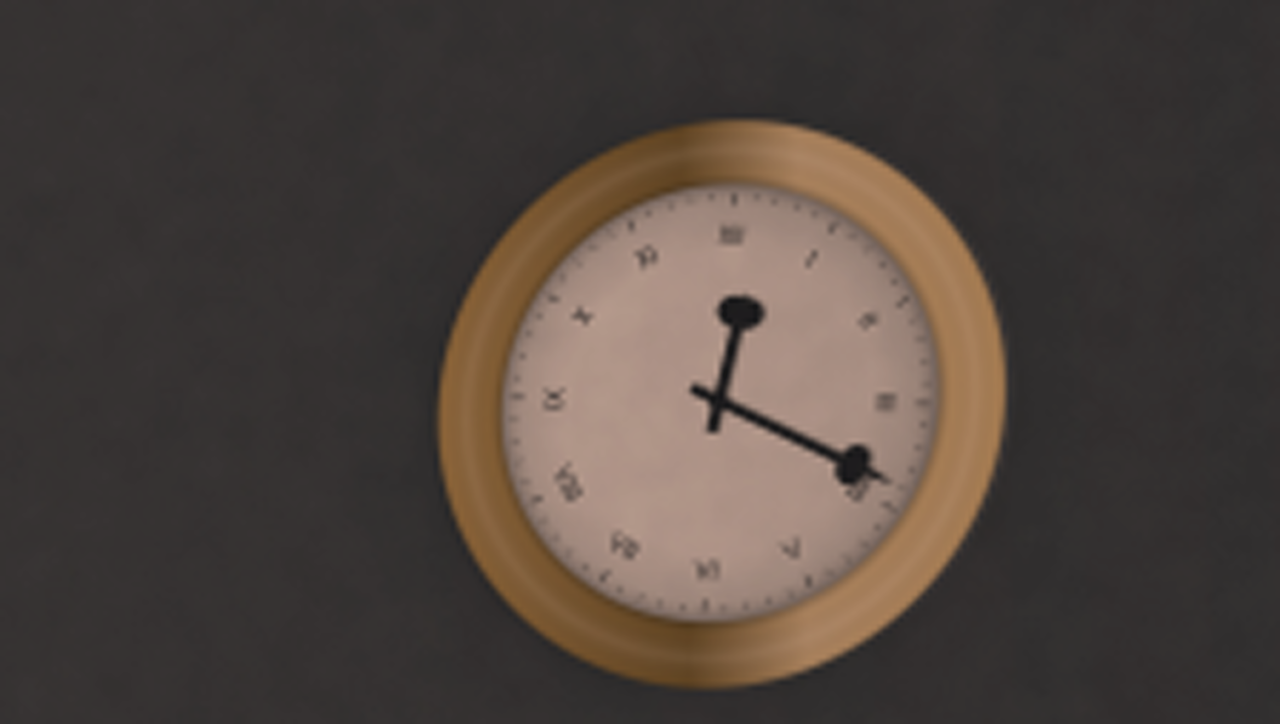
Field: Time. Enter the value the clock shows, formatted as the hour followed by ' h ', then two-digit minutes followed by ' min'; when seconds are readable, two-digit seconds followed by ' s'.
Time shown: 12 h 19 min
